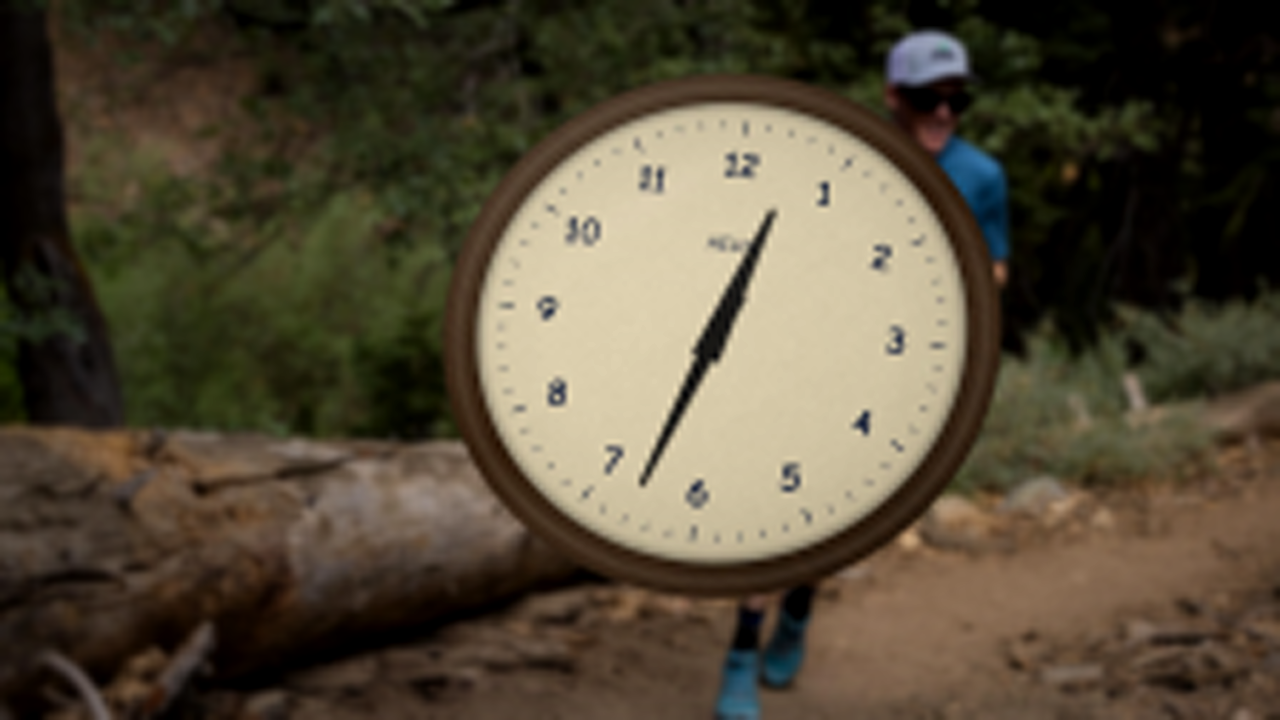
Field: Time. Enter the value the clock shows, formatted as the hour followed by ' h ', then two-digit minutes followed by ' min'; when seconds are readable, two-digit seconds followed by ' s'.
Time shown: 12 h 33 min
